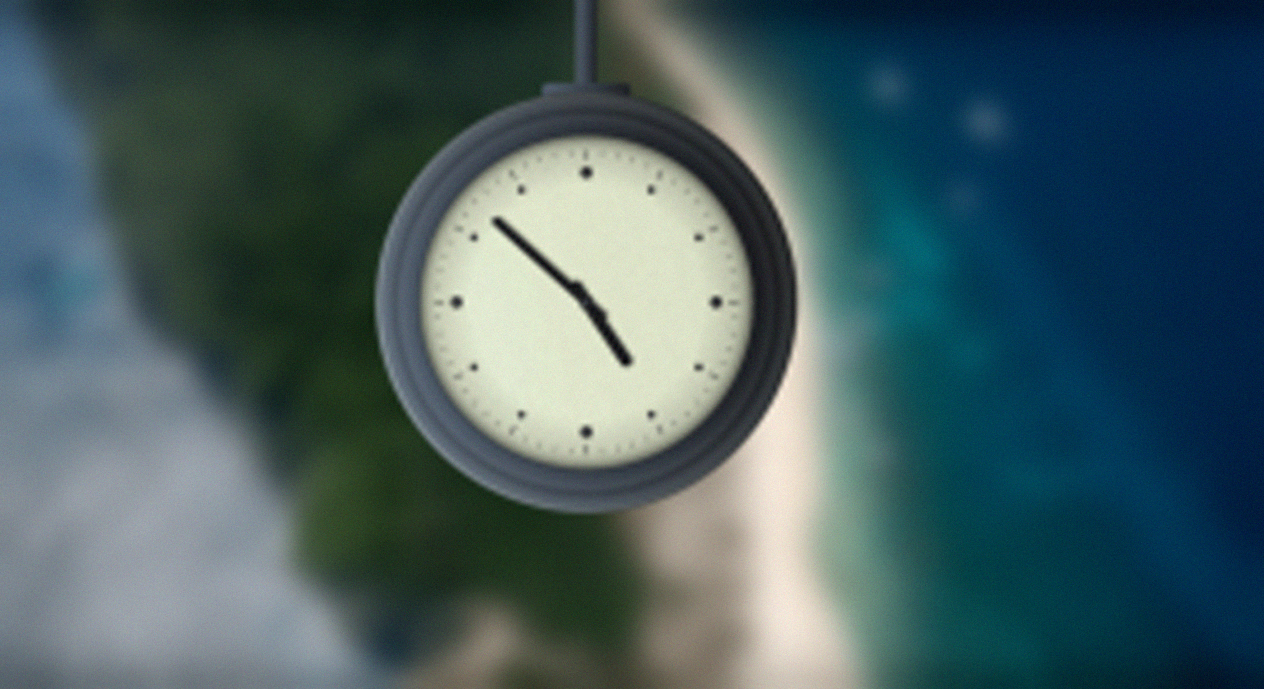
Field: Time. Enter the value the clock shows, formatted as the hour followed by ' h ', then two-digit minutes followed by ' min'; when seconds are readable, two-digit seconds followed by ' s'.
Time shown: 4 h 52 min
